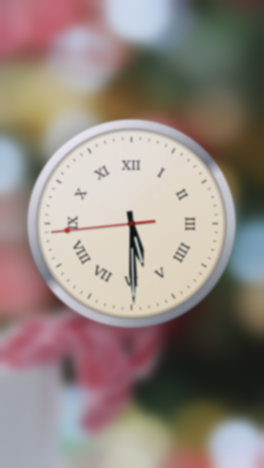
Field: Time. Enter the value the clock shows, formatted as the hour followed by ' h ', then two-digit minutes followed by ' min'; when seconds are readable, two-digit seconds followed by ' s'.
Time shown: 5 h 29 min 44 s
